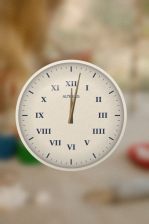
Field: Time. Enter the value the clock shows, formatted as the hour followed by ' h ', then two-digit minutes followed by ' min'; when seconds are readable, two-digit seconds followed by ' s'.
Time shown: 12 h 02 min
